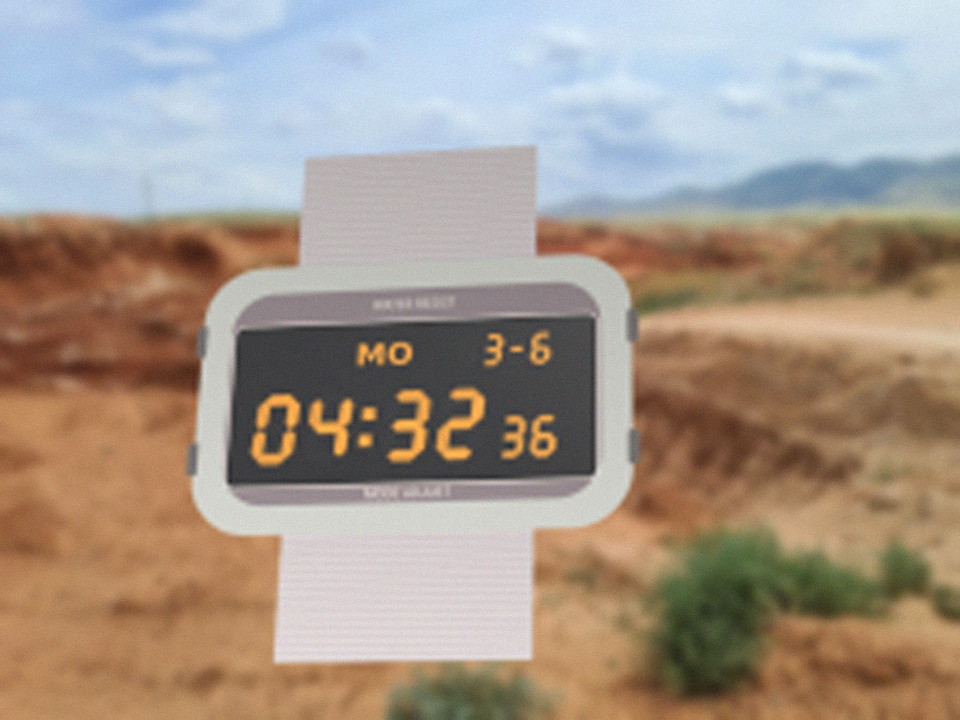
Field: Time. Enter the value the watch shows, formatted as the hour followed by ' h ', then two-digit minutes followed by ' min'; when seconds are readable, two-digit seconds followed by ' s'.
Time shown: 4 h 32 min 36 s
